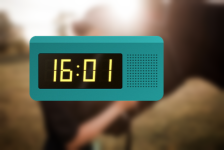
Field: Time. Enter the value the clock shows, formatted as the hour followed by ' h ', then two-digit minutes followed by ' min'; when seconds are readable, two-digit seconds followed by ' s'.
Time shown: 16 h 01 min
